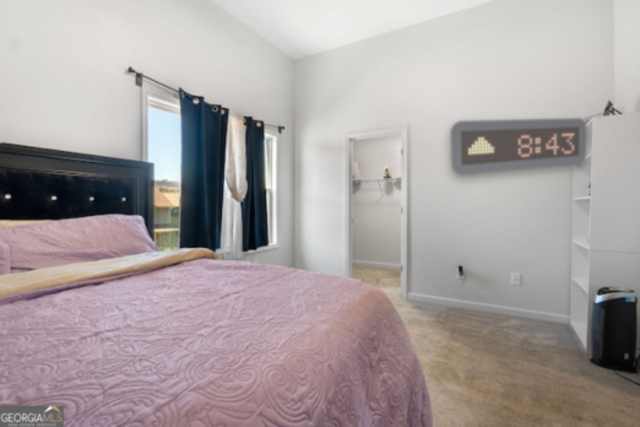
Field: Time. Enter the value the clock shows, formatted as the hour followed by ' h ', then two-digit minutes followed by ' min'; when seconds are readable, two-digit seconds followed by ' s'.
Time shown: 8 h 43 min
